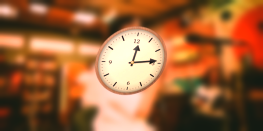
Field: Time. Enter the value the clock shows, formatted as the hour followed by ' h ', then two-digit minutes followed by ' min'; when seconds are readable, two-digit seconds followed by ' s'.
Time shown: 12 h 14 min
